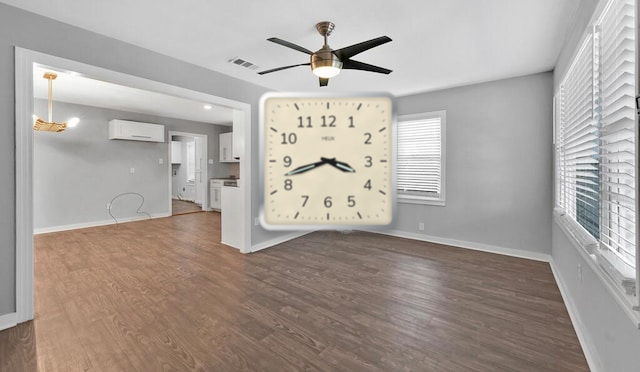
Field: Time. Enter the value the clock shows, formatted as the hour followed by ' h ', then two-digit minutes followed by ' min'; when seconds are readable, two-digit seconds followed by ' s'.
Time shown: 3 h 42 min
